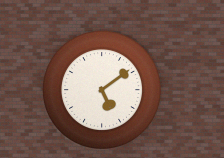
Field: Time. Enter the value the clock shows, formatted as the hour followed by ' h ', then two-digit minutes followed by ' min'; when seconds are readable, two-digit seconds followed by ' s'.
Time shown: 5 h 09 min
